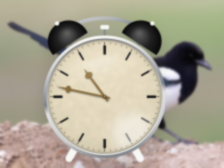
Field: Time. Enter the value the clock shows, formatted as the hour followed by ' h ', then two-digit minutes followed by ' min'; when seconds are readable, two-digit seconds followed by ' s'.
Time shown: 10 h 47 min
